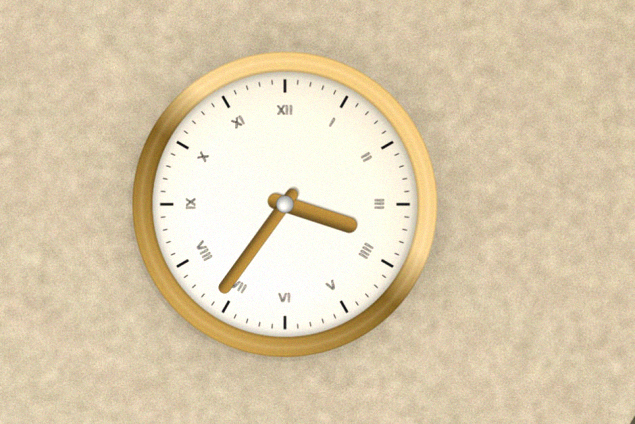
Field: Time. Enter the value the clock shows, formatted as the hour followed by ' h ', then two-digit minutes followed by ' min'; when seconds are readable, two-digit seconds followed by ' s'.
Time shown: 3 h 36 min
